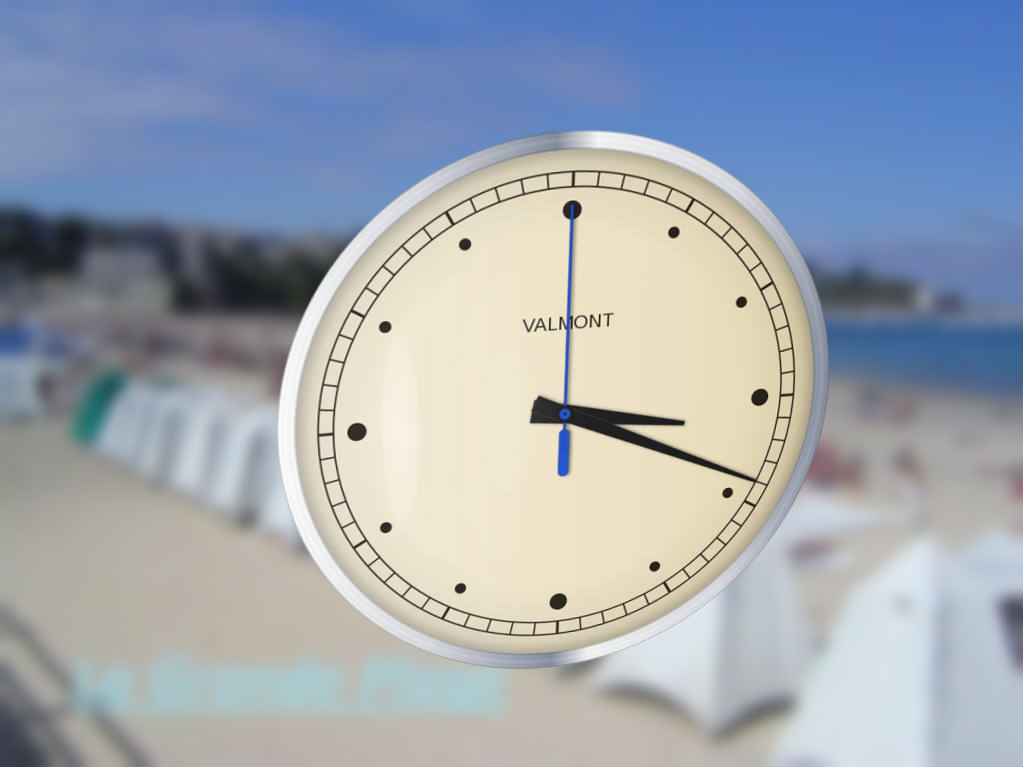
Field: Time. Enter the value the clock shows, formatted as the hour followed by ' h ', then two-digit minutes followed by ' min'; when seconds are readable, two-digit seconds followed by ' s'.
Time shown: 3 h 19 min 00 s
